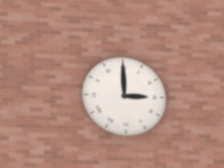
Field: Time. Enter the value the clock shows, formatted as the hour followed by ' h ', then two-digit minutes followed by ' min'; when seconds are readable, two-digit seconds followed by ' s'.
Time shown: 3 h 00 min
